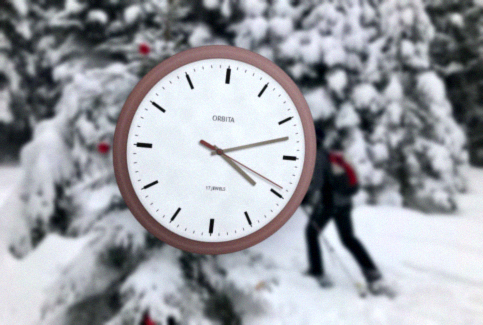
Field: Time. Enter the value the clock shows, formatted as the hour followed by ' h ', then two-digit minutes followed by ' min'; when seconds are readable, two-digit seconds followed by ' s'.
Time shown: 4 h 12 min 19 s
